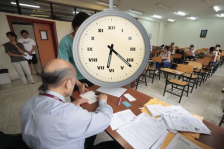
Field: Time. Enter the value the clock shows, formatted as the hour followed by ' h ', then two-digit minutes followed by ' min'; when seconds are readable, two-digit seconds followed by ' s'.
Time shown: 6 h 22 min
